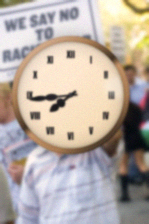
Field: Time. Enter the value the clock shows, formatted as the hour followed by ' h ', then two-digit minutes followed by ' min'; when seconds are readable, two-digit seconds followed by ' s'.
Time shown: 7 h 44 min
